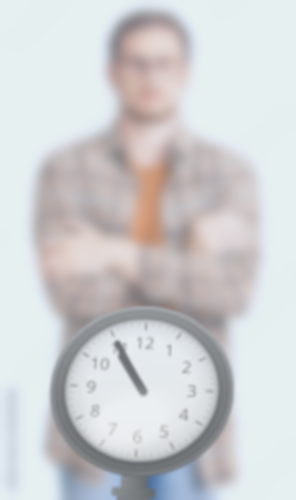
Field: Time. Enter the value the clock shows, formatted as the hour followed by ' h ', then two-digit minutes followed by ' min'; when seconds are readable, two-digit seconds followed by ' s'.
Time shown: 10 h 55 min
